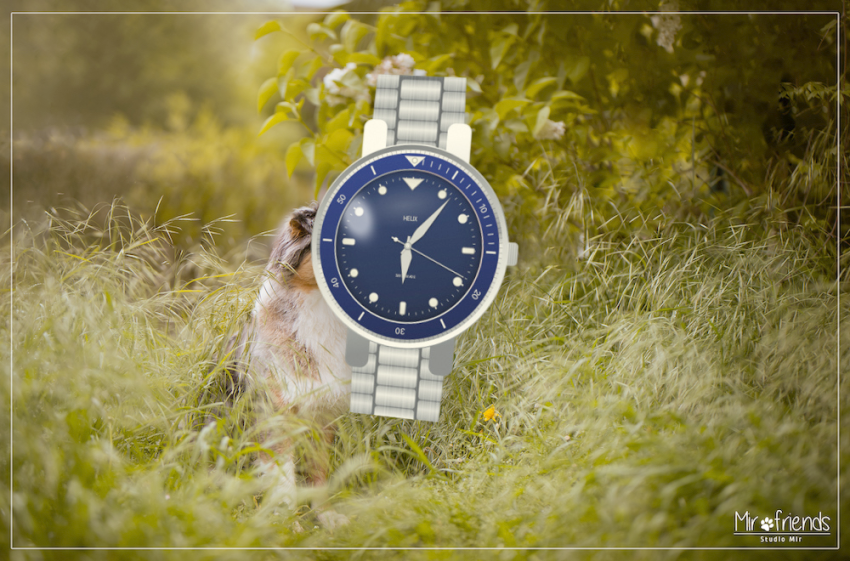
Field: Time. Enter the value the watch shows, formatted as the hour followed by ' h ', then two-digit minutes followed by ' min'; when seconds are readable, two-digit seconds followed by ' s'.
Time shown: 6 h 06 min 19 s
